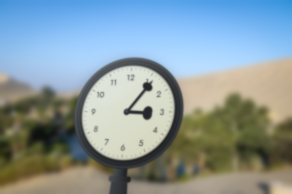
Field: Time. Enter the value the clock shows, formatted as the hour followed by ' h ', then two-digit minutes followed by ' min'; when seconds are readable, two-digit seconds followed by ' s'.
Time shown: 3 h 06 min
